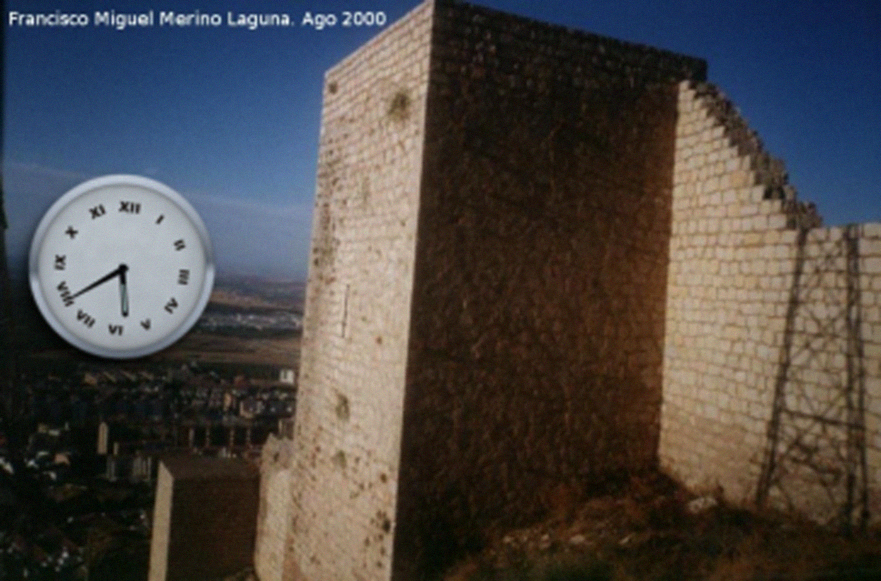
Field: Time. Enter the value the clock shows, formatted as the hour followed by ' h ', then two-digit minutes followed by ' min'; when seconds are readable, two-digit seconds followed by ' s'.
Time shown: 5 h 39 min
